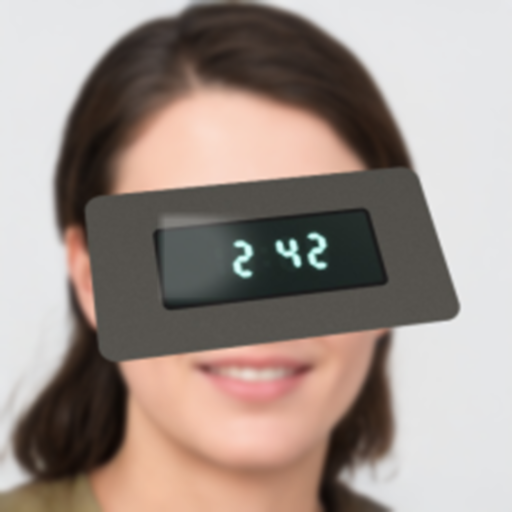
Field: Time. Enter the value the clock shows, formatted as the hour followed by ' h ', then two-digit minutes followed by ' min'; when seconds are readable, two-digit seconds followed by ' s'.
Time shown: 2 h 42 min
